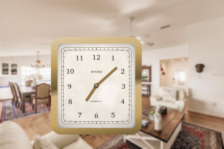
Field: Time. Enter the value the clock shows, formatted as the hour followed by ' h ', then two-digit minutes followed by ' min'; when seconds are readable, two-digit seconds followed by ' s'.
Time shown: 7 h 08 min
